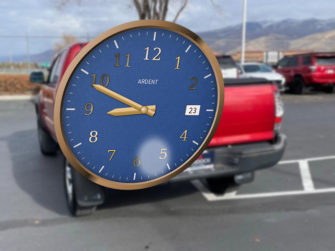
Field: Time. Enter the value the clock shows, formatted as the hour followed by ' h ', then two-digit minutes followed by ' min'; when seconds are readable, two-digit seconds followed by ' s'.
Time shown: 8 h 49 min
